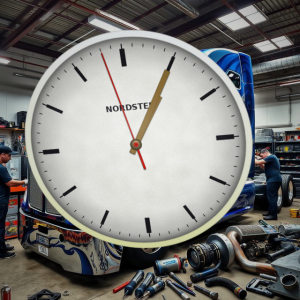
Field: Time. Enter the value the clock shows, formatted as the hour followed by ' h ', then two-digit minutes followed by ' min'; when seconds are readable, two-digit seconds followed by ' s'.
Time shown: 1 h 04 min 58 s
